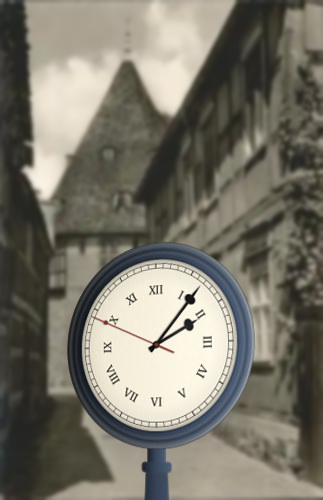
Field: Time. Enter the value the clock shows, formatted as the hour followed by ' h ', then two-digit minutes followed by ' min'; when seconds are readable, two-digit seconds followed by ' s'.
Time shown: 2 h 06 min 49 s
